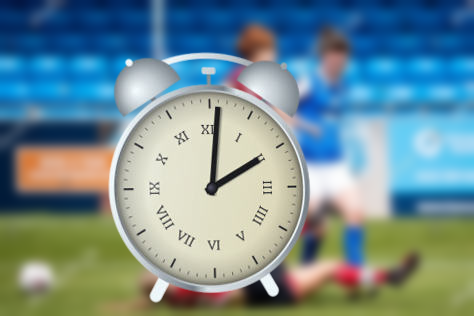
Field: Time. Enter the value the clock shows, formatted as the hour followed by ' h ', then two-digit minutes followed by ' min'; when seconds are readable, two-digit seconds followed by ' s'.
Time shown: 2 h 01 min
